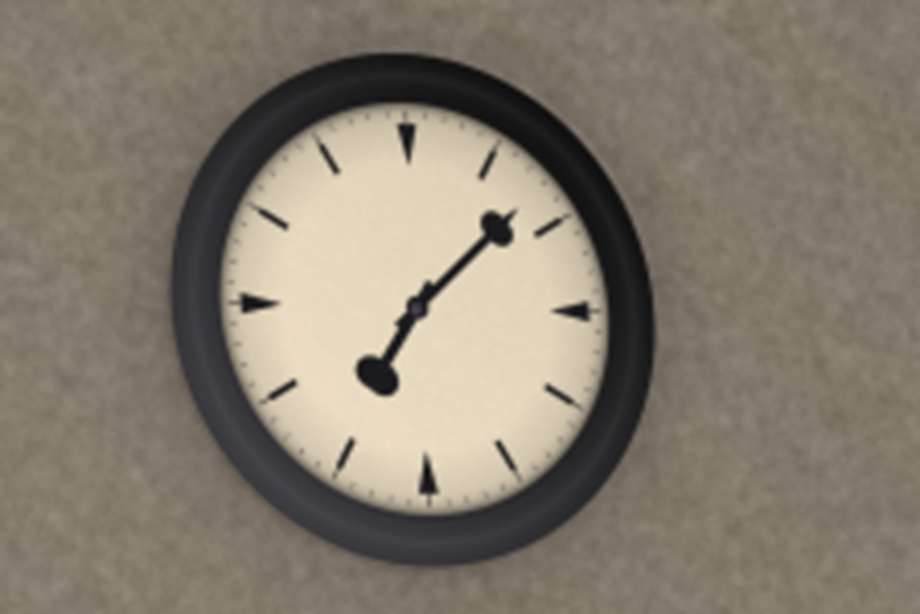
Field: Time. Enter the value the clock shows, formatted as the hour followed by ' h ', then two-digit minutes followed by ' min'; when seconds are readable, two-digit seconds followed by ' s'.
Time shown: 7 h 08 min
